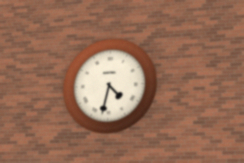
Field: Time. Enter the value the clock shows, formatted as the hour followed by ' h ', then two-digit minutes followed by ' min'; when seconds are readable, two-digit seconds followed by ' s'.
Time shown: 4 h 32 min
